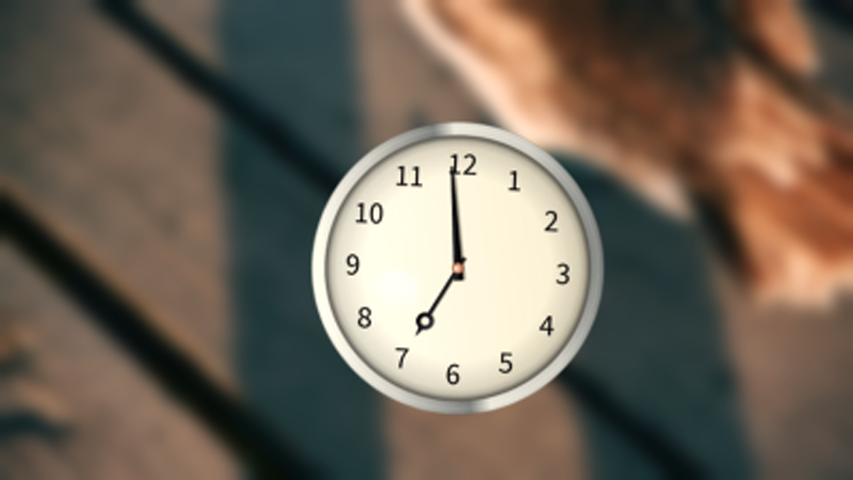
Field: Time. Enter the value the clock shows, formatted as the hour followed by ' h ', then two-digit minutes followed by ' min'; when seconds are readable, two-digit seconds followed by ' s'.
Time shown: 6 h 59 min
